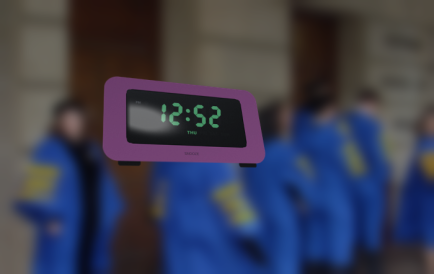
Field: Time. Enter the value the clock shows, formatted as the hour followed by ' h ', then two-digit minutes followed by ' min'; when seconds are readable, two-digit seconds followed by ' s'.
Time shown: 12 h 52 min
